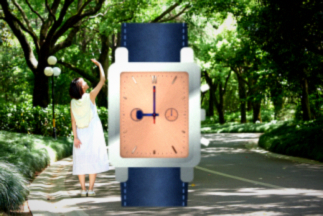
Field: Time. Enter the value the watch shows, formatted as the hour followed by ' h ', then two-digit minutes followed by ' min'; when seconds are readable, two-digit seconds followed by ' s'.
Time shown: 9 h 00 min
